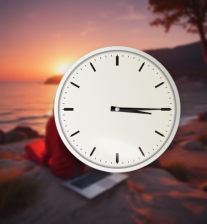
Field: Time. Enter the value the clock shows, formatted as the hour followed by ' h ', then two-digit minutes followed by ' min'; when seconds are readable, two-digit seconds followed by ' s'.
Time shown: 3 h 15 min
